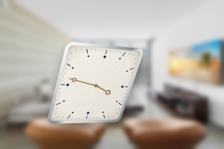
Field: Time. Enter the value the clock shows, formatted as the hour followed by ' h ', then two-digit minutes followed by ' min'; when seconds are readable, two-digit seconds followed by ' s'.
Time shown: 3 h 47 min
